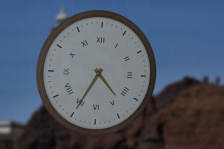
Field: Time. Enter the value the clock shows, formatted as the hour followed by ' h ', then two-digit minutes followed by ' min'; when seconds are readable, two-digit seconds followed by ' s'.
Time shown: 4 h 35 min
